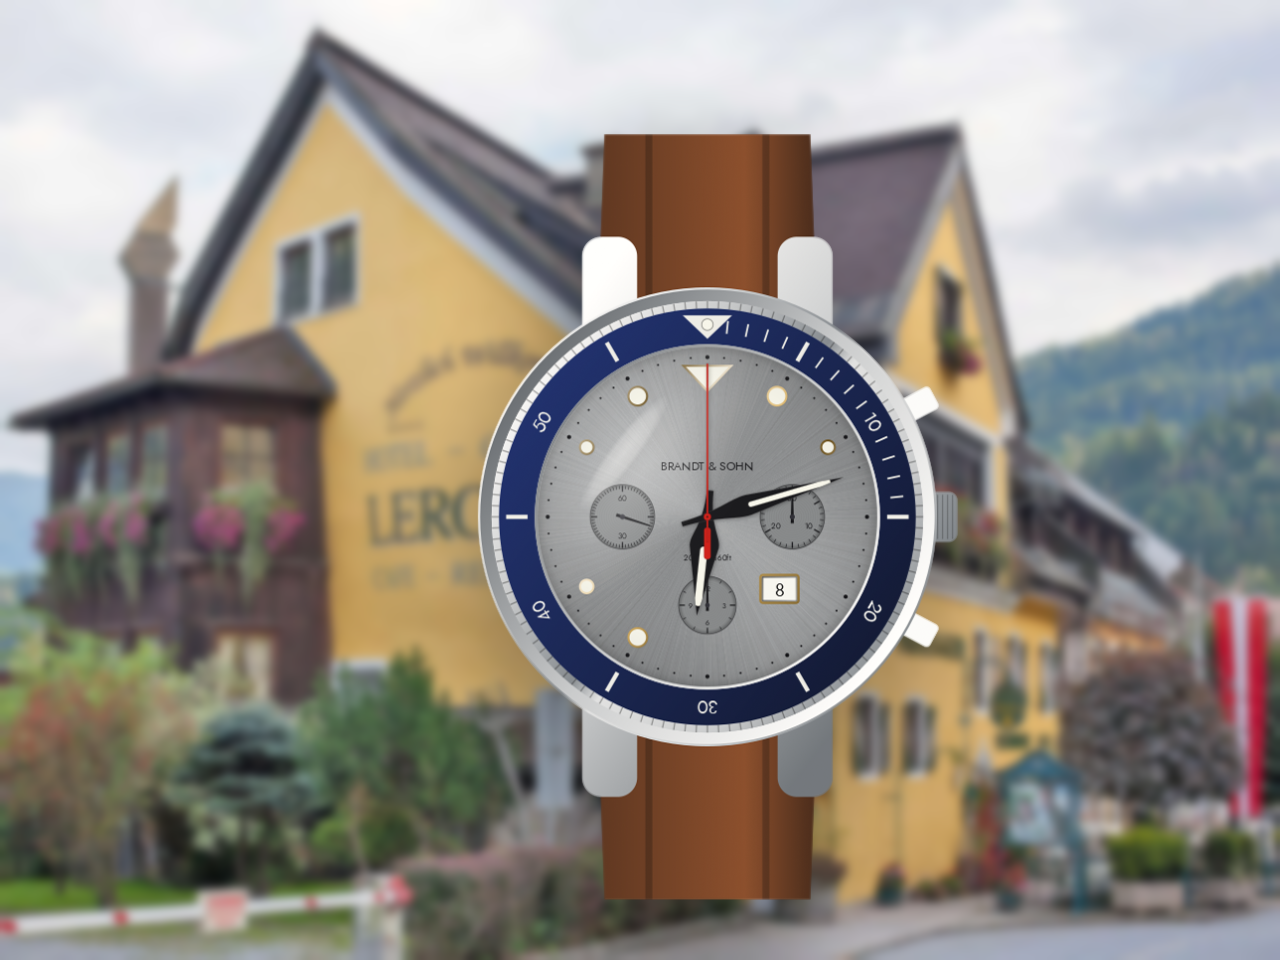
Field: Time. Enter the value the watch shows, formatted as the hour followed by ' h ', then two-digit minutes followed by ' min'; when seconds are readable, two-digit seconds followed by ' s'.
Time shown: 6 h 12 min 18 s
